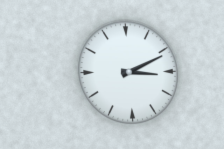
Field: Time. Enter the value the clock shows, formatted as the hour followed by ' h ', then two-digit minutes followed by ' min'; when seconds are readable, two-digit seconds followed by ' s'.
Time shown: 3 h 11 min
